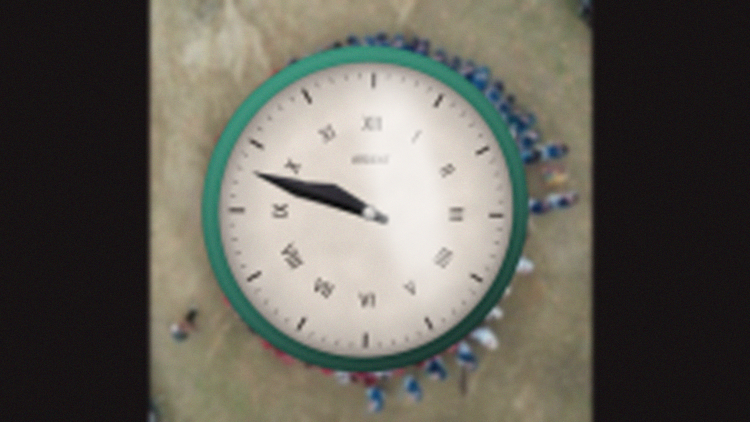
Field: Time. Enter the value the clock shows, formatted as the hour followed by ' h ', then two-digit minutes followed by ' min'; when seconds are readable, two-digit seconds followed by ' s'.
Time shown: 9 h 48 min
